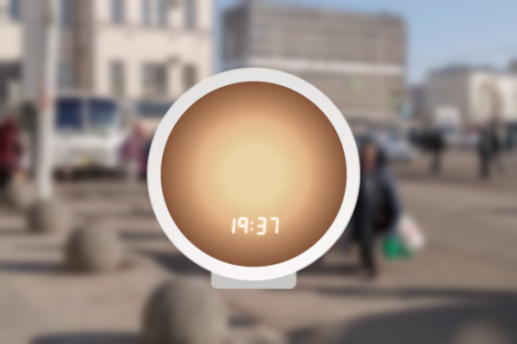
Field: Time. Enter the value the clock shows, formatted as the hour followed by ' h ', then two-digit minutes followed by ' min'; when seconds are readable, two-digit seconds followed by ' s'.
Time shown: 19 h 37 min
